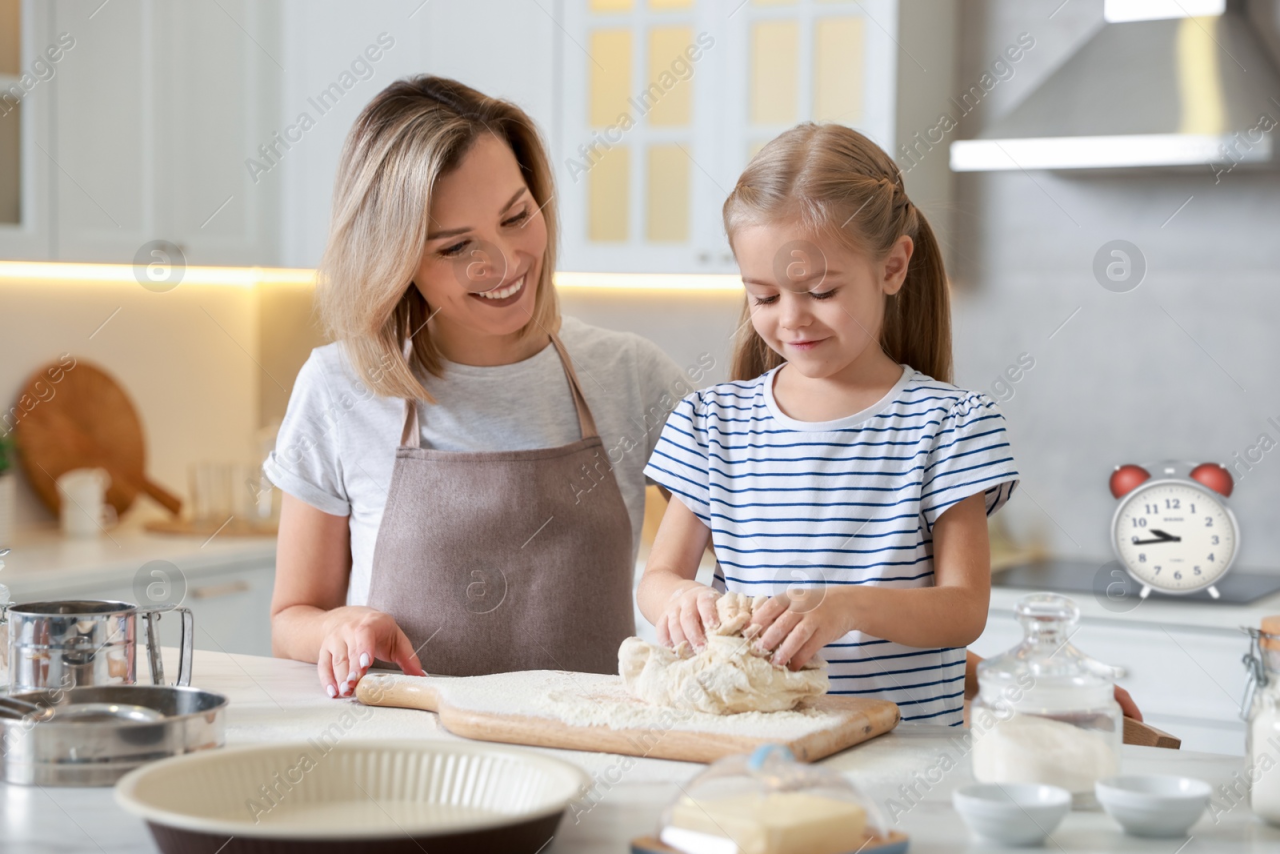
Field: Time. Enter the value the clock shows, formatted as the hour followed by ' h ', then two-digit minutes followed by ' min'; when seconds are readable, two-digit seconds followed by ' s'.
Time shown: 9 h 44 min
